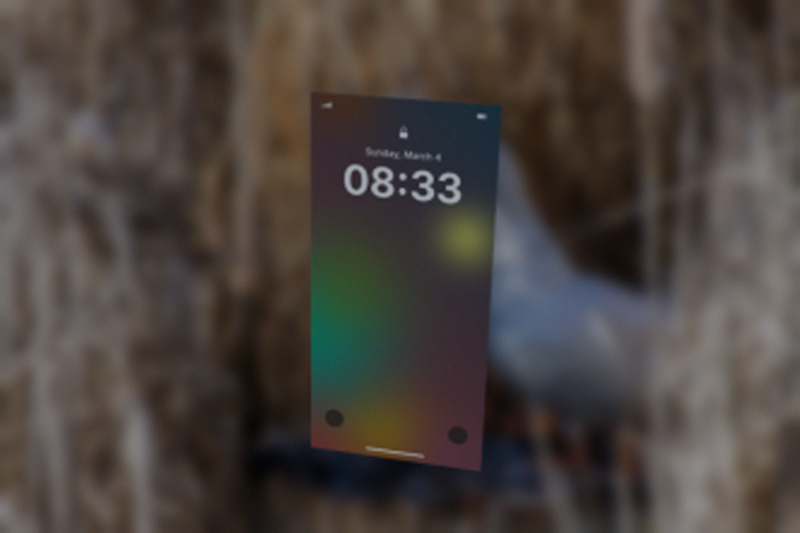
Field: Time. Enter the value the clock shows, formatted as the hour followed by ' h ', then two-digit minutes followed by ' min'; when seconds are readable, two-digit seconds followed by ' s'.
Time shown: 8 h 33 min
